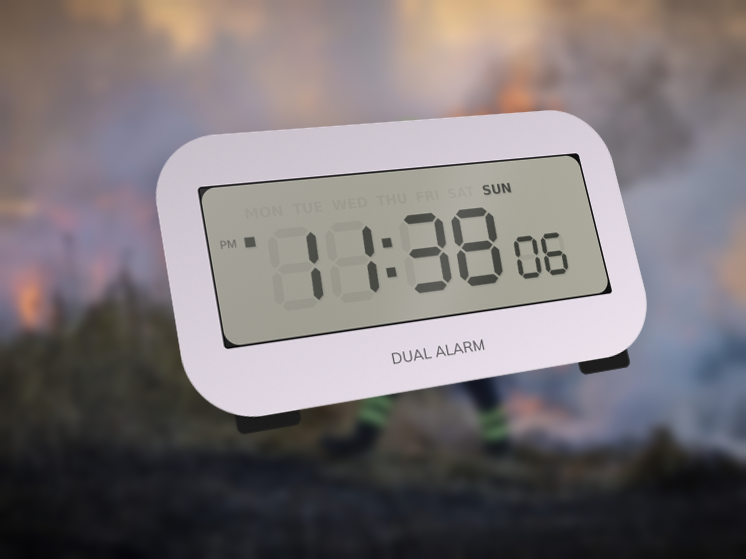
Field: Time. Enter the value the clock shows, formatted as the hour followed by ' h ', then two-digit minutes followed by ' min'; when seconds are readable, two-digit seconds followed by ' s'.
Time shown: 11 h 38 min 06 s
